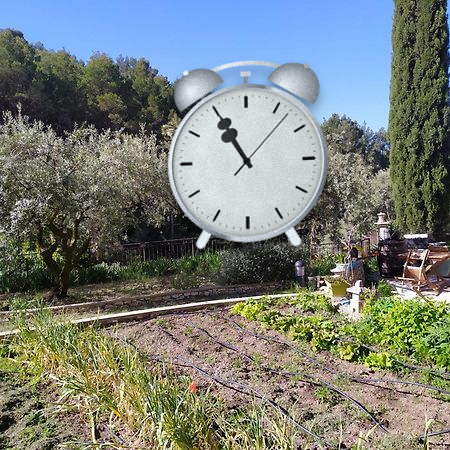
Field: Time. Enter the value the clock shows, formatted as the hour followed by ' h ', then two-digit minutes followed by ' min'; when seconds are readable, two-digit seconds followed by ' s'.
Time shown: 10 h 55 min 07 s
